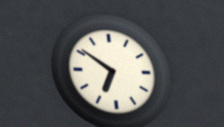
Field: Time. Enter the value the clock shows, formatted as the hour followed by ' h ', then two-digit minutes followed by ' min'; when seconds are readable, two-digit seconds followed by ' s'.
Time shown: 6 h 51 min
